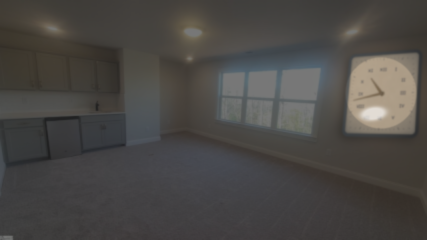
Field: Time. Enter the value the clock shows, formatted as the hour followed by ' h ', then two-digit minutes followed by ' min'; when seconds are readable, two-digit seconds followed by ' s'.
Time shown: 10 h 43 min
